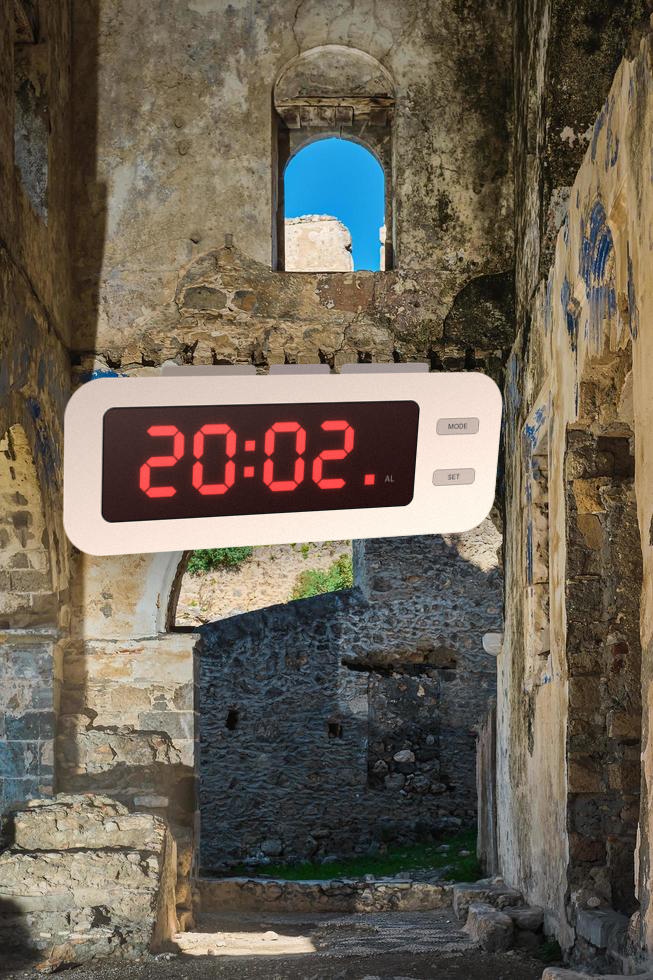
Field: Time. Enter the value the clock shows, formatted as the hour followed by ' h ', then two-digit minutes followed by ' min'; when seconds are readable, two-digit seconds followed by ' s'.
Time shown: 20 h 02 min
